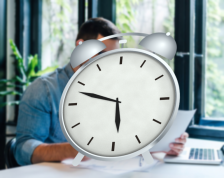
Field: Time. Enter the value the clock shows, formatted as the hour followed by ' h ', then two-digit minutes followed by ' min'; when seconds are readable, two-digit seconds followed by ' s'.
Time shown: 5 h 48 min
